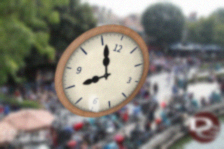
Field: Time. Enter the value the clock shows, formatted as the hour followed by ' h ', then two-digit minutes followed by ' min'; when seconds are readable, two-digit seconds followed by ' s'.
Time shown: 7 h 56 min
